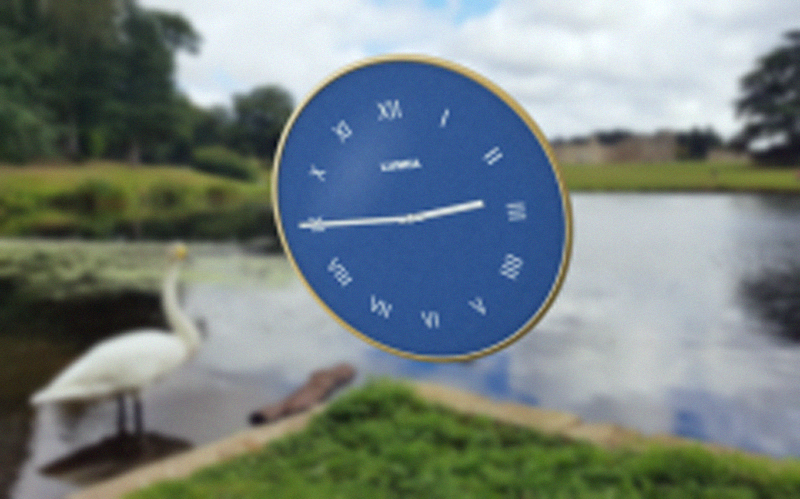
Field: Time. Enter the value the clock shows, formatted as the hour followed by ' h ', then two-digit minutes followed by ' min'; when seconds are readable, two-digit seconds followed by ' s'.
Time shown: 2 h 45 min
